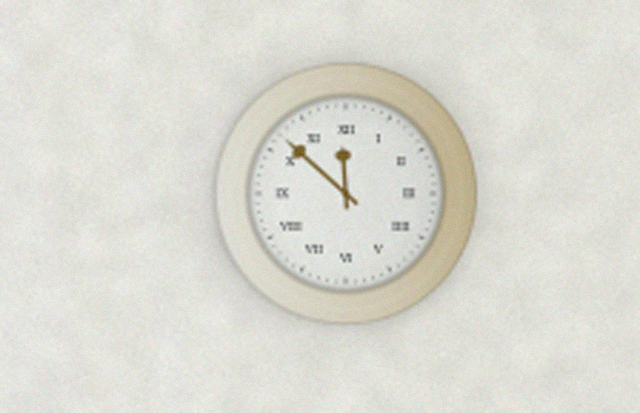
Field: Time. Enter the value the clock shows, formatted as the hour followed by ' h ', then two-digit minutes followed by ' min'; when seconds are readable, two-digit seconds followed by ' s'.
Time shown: 11 h 52 min
